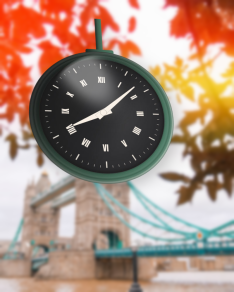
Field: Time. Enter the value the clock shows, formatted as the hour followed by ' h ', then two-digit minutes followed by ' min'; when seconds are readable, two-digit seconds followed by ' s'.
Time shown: 8 h 08 min
